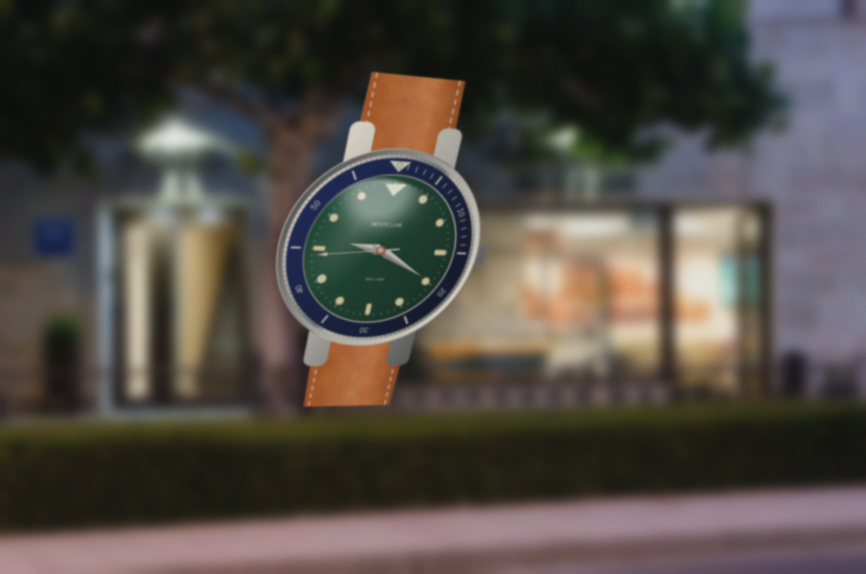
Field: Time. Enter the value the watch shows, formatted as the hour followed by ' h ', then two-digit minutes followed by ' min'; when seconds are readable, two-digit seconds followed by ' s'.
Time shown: 9 h 19 min 44 s
